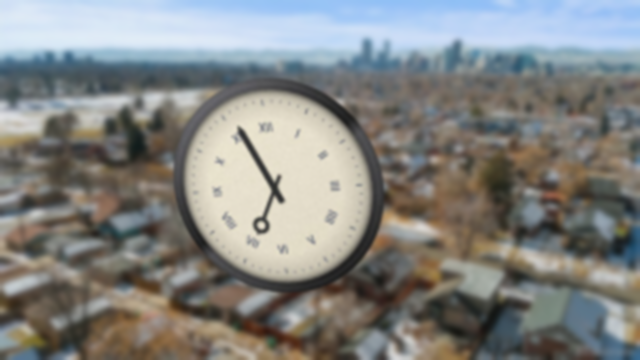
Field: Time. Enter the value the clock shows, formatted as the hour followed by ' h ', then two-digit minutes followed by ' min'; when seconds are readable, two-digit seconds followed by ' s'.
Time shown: 6 h 56 min
